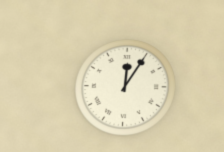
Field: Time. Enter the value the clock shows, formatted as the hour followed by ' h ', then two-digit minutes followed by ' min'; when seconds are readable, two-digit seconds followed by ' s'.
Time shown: 12 h 05 min
